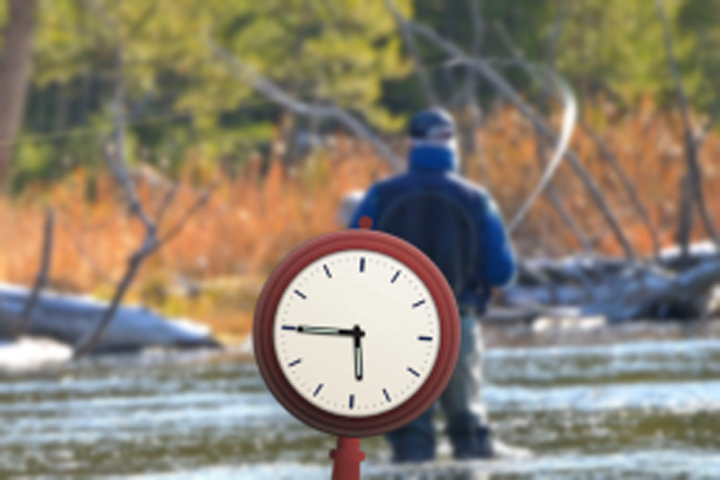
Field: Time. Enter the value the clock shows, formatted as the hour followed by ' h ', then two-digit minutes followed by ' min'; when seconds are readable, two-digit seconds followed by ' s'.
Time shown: 5 h 45 min
